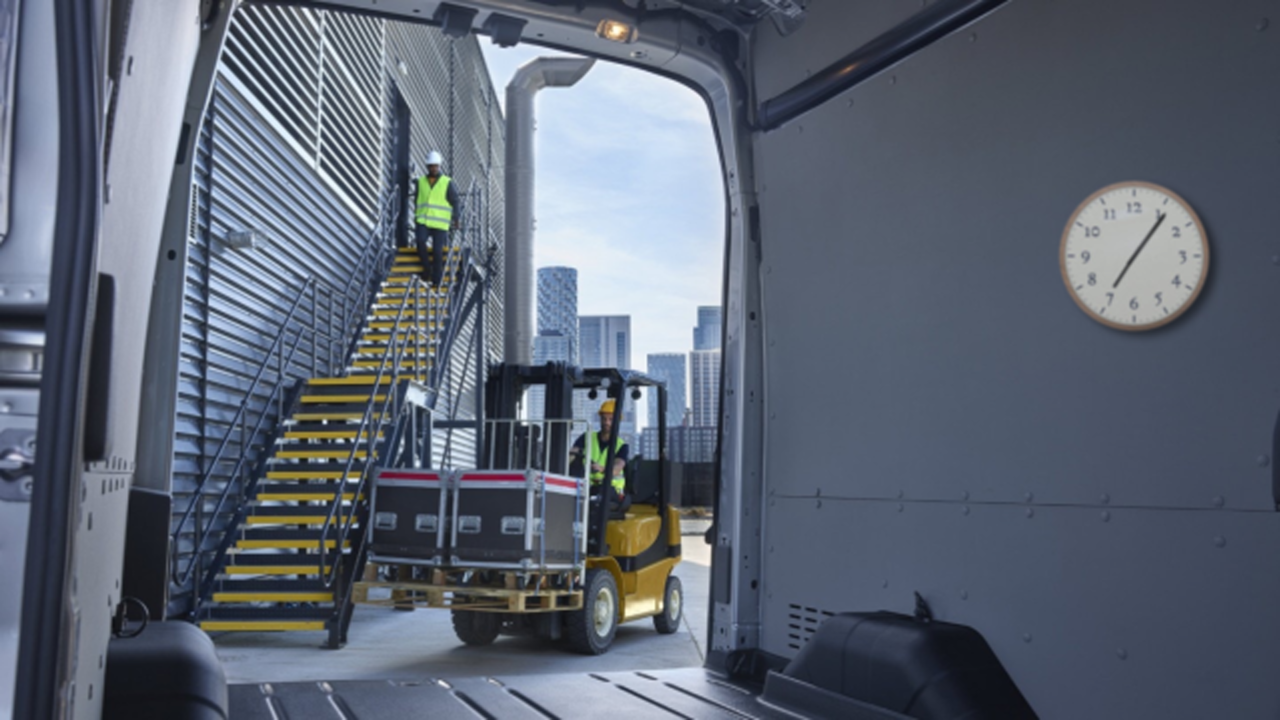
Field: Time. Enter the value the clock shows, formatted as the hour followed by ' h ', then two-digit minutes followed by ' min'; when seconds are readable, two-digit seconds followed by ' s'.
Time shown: 7 h 06 min
